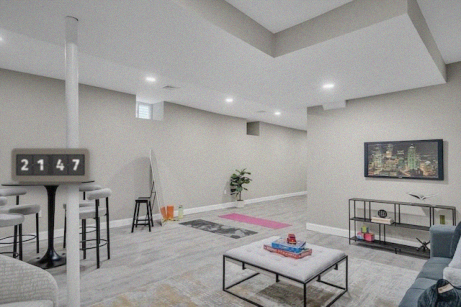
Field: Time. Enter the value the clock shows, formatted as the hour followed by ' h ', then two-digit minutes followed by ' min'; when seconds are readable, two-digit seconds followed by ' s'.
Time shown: 21 h 47 min
